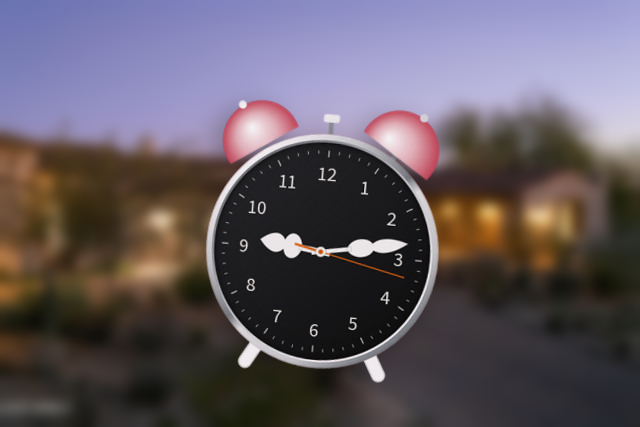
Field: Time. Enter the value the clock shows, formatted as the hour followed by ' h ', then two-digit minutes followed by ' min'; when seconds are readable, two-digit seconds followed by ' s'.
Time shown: 9 h 13 min 17 s
